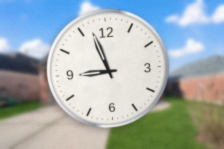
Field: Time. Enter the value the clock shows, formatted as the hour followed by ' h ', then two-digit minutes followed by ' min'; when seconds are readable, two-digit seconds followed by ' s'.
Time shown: 8 h 57 min
